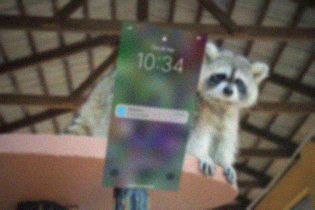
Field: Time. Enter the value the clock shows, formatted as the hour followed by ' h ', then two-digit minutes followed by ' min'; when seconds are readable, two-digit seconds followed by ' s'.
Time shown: 10 h 34 min
